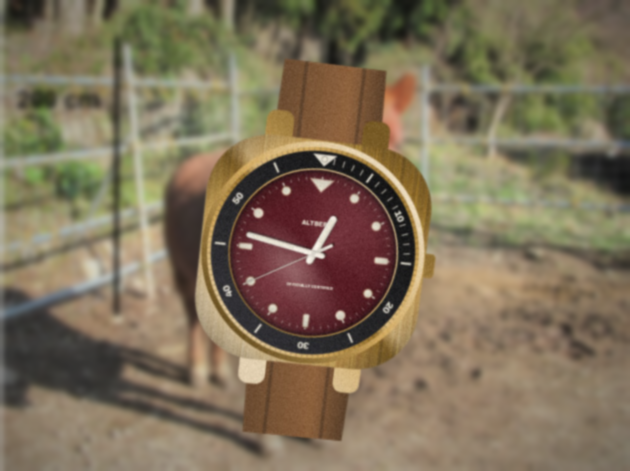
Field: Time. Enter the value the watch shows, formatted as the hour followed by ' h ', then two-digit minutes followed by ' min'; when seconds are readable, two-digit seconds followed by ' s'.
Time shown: 12 h 46 min 40 s
